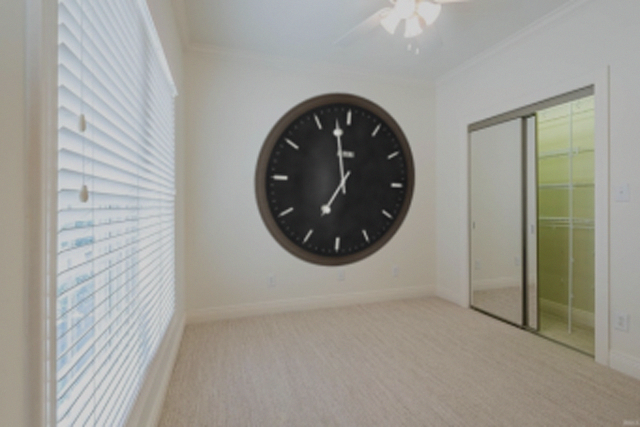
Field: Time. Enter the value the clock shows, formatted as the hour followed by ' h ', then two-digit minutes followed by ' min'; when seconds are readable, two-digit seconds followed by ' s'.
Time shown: 6 h 58 min
